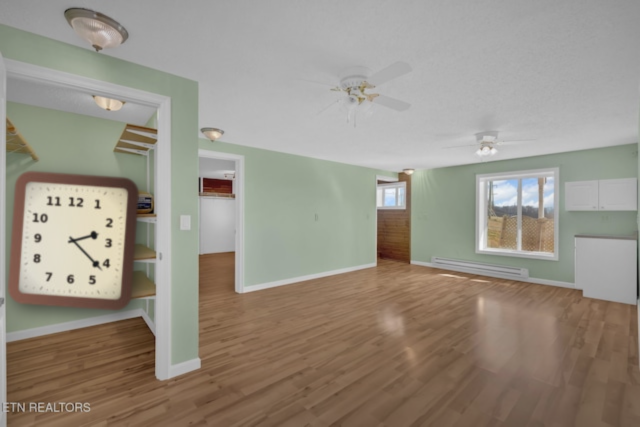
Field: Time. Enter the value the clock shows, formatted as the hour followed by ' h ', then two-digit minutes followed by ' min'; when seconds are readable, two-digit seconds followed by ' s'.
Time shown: 2 h 22 min
